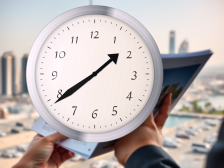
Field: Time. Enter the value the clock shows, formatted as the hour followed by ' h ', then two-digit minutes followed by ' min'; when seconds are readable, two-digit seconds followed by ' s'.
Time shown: 1 h 39 min
